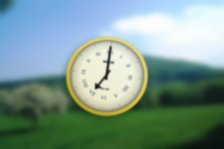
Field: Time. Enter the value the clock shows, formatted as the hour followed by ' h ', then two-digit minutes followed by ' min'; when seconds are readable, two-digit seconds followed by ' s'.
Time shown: 7 h 00 min
